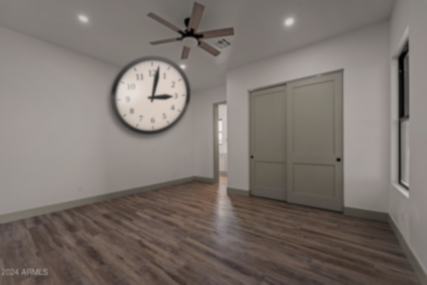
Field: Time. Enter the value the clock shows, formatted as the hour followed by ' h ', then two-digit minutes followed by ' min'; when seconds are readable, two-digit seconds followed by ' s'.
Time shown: 3 h 02 min
